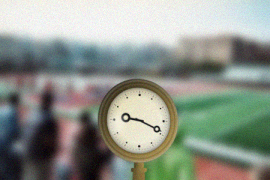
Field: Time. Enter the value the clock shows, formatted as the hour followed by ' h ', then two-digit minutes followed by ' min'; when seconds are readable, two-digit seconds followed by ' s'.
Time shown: 9 h 19 min
